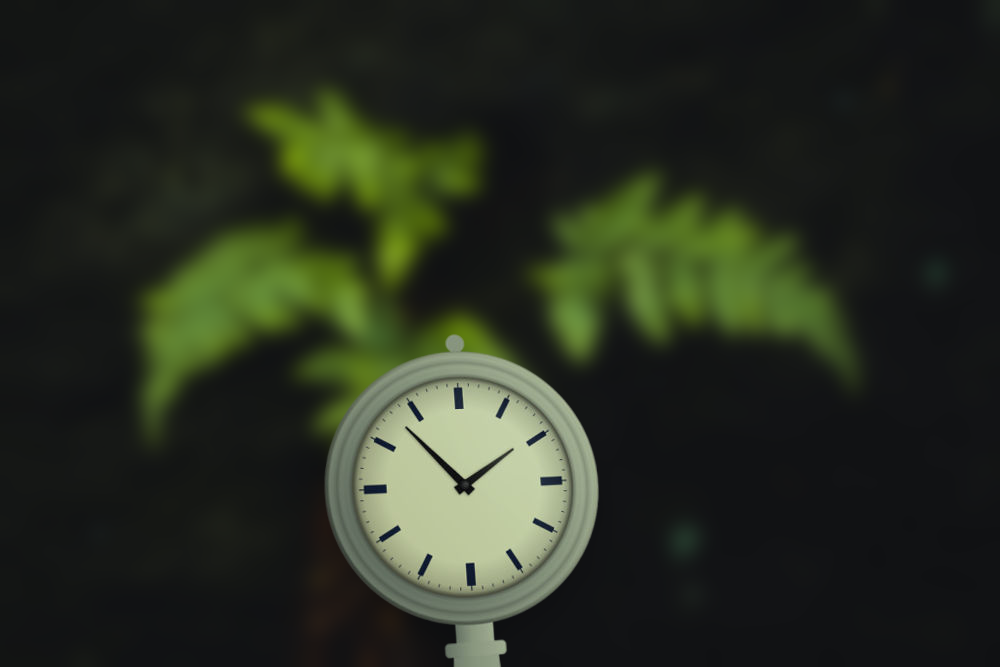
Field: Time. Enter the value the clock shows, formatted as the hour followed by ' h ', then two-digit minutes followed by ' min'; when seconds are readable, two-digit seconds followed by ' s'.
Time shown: 1 h 53 min
